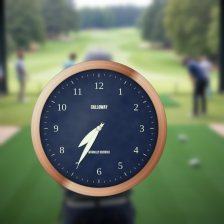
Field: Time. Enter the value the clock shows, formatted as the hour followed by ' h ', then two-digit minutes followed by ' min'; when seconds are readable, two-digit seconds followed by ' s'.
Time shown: 7 h 35 min
